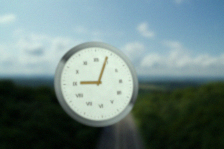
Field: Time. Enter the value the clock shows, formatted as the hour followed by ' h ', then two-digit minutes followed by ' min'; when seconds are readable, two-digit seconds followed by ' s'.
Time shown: 9 h 04 min
